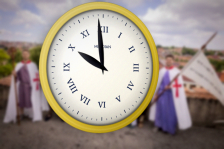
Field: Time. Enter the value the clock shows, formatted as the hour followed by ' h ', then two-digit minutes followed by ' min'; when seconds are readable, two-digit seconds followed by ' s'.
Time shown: 9 h 59 min
